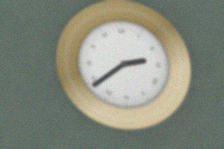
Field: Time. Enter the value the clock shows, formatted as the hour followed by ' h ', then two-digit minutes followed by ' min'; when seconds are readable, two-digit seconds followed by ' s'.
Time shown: 2 h 39 min
